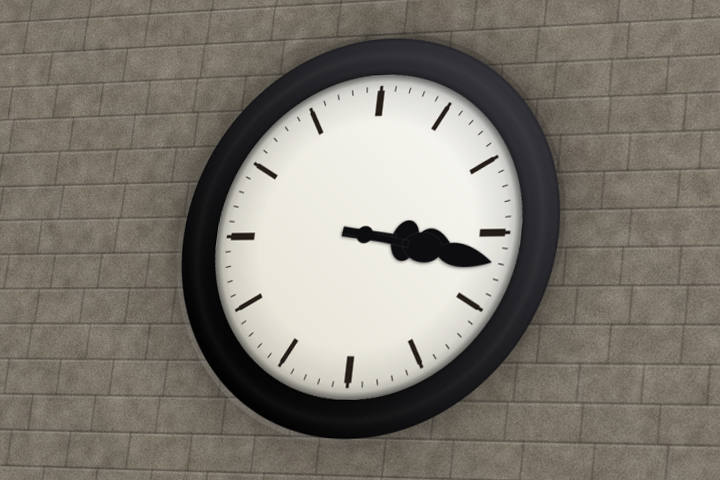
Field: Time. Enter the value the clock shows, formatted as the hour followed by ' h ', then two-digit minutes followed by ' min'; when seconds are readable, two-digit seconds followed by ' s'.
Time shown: 3 h 17 min
